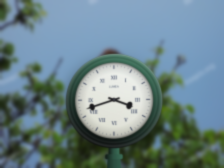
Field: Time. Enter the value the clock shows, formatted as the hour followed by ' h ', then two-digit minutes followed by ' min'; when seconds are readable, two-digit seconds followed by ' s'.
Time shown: 3 h 42 min
